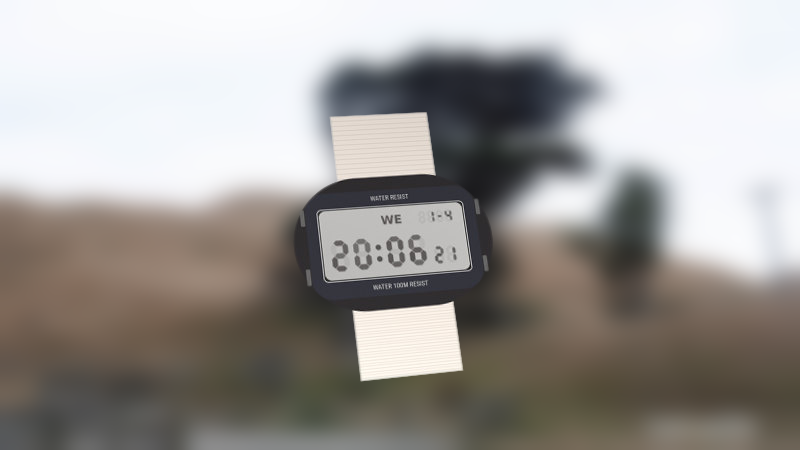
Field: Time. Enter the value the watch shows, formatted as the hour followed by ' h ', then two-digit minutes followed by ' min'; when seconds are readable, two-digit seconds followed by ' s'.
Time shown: 20 h 06 min 21 s
